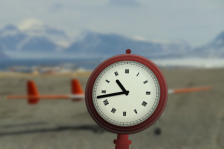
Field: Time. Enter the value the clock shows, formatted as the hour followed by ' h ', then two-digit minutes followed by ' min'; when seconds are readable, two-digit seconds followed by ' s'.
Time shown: 10 h 43 min
